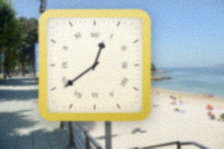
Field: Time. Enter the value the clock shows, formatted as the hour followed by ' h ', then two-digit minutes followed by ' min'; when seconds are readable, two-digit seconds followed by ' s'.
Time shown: 12 h 39 min
